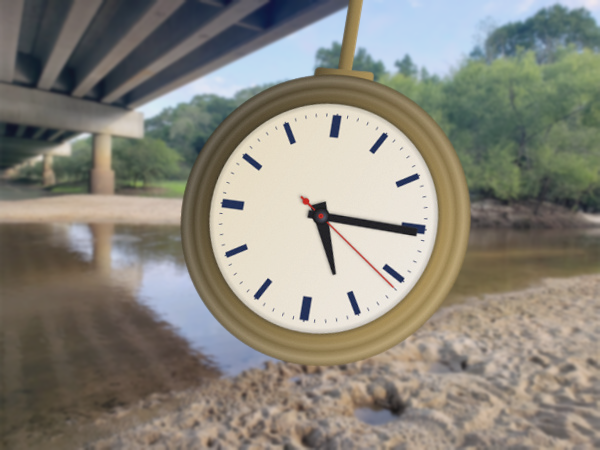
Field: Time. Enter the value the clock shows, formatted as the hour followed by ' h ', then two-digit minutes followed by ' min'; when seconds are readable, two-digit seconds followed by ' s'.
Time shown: 5 h 15 min 21 s
